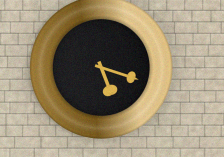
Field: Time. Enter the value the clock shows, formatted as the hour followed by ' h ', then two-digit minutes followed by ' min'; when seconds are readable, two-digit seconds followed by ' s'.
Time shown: 5 h 18 min
